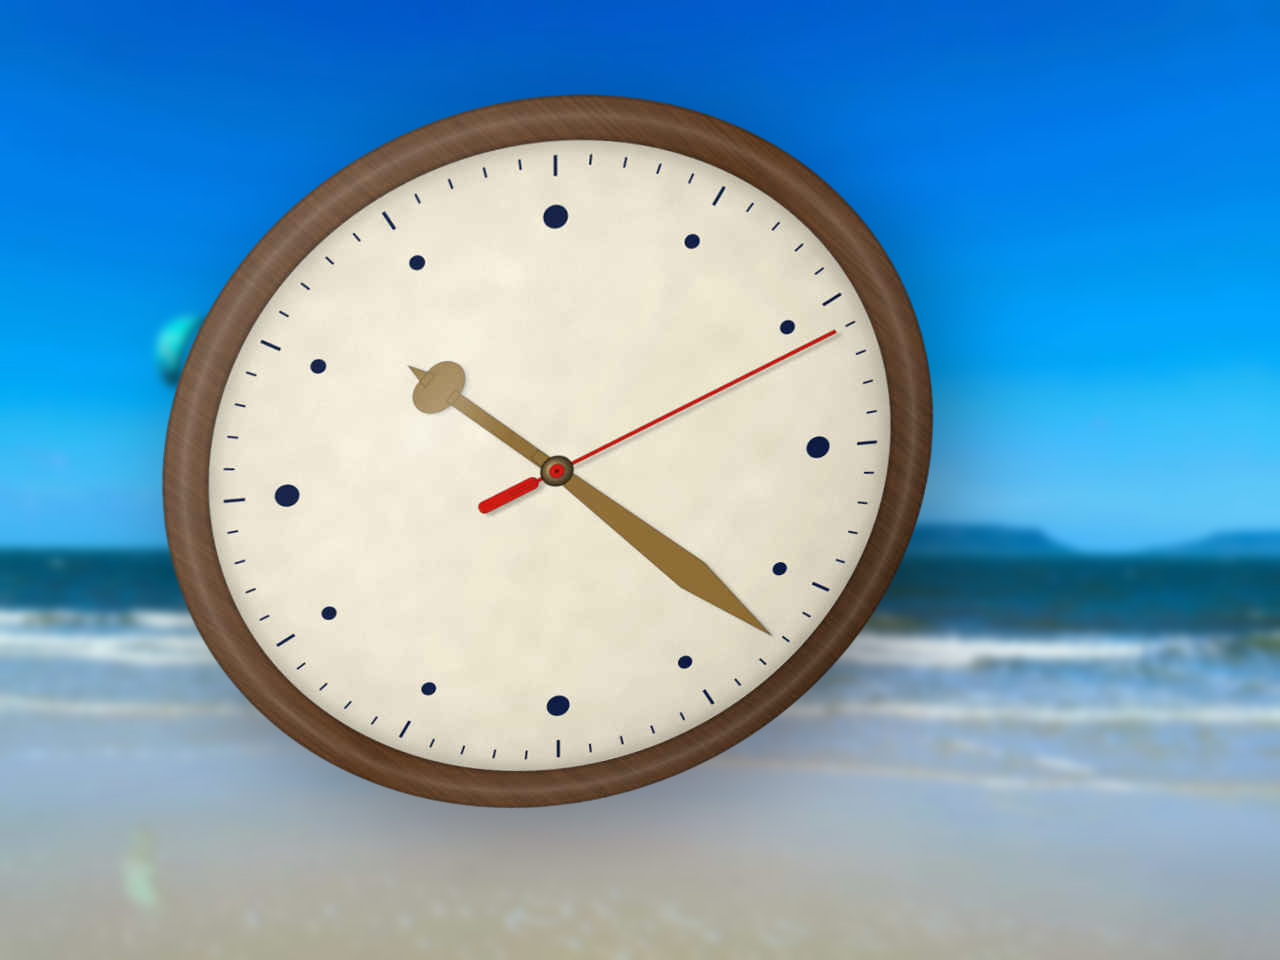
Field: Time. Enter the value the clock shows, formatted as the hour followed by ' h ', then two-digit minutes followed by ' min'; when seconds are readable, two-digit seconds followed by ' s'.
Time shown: 10 h 22 min 11 s
